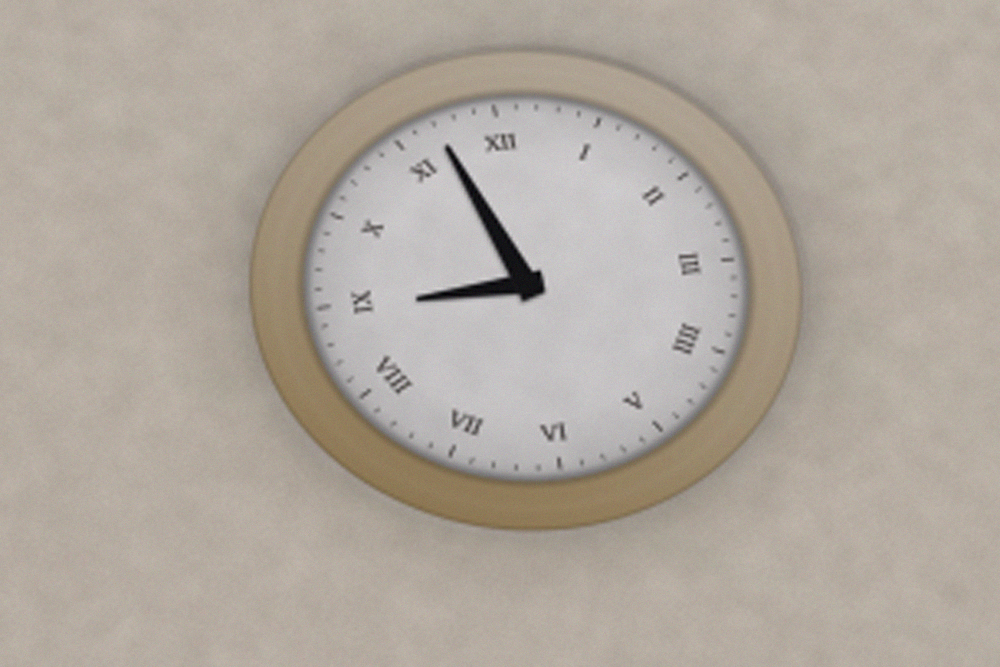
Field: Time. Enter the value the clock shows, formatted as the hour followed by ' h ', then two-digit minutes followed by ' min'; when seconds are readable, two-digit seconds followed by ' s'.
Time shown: 8 h 57 min
